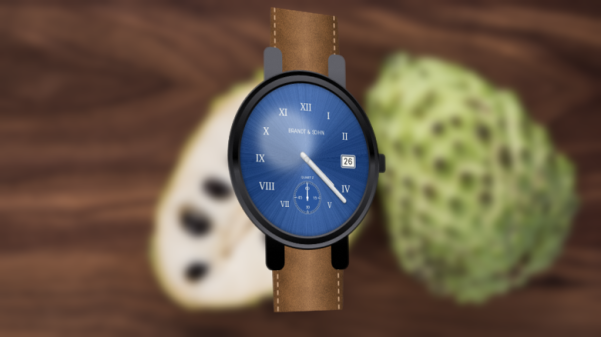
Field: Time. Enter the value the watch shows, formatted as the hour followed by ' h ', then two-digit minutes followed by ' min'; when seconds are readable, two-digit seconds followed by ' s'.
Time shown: 4 h 22 min
